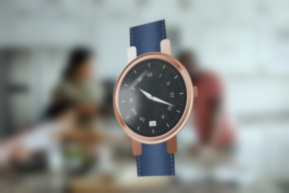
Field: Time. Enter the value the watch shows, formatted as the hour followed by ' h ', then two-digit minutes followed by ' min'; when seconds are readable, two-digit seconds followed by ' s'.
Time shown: 10 h 19 min
